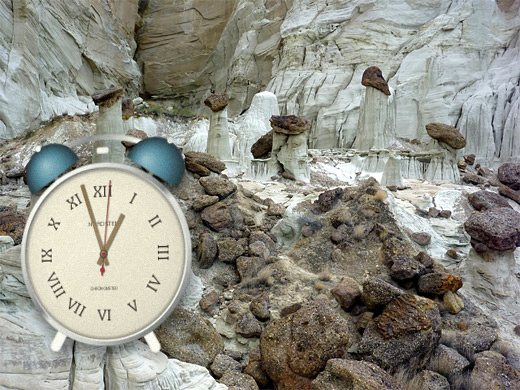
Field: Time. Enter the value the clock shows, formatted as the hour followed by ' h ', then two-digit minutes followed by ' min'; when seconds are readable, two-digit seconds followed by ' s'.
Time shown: 12 h 57 min 01 s
